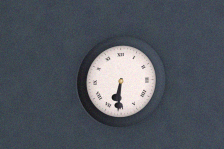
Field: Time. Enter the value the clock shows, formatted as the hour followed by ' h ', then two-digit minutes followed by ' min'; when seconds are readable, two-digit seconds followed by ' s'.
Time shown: 6 h 31 min
